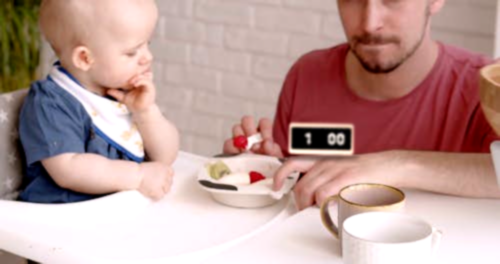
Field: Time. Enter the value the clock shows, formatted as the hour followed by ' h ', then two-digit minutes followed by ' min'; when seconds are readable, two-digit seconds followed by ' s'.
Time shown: 1 h 00 min
